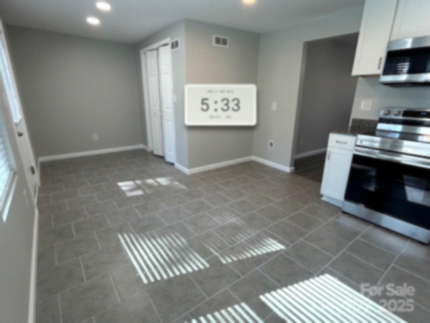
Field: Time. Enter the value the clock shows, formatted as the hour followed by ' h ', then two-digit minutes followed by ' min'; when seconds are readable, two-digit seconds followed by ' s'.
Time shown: 5 h 33 min
